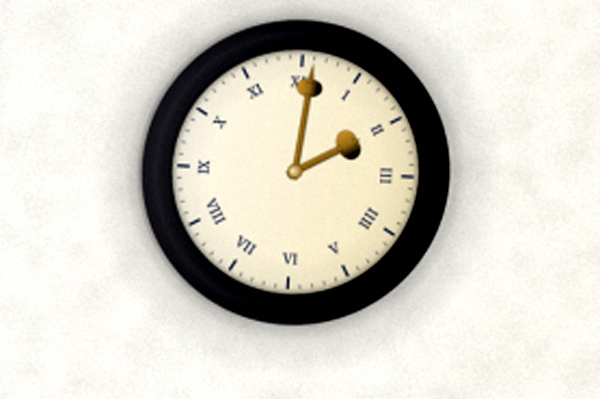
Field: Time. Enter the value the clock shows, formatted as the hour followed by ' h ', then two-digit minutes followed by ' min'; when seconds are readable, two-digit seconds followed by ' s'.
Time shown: 2 h 01 min
